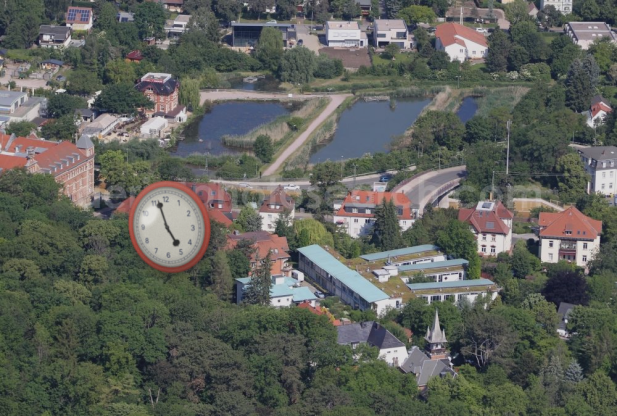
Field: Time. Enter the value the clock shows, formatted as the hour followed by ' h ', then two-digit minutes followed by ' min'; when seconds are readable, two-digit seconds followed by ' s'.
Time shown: 4 h 57 min
